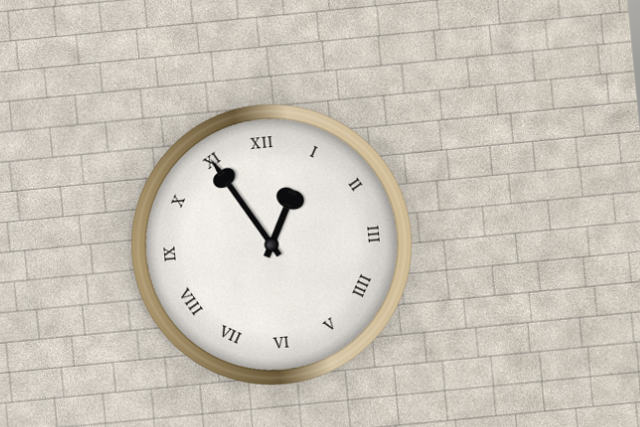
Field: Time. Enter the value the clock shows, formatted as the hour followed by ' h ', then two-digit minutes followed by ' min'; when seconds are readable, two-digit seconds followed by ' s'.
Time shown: 12 h 55 min
